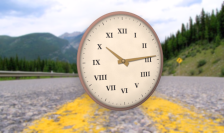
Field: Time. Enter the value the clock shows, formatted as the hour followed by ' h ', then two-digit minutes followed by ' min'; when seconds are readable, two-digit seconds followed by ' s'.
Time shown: 10 h 14 min
